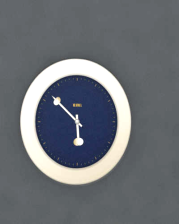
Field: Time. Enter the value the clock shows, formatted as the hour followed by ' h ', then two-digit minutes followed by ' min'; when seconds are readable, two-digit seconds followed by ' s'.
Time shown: 5 h 52 min
